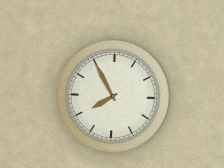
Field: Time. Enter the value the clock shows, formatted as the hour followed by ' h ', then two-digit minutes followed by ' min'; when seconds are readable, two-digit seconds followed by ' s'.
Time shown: 7 h 55 min
